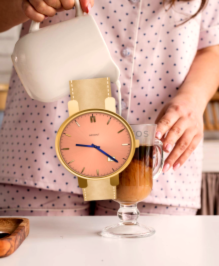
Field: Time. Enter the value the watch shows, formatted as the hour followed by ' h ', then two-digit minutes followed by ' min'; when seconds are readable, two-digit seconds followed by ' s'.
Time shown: 9 h 22 min
